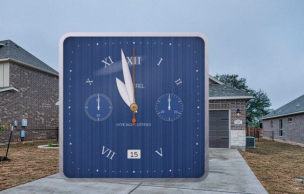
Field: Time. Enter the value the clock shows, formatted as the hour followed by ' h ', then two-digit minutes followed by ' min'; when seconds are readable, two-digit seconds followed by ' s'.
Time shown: 10 h 58 min
